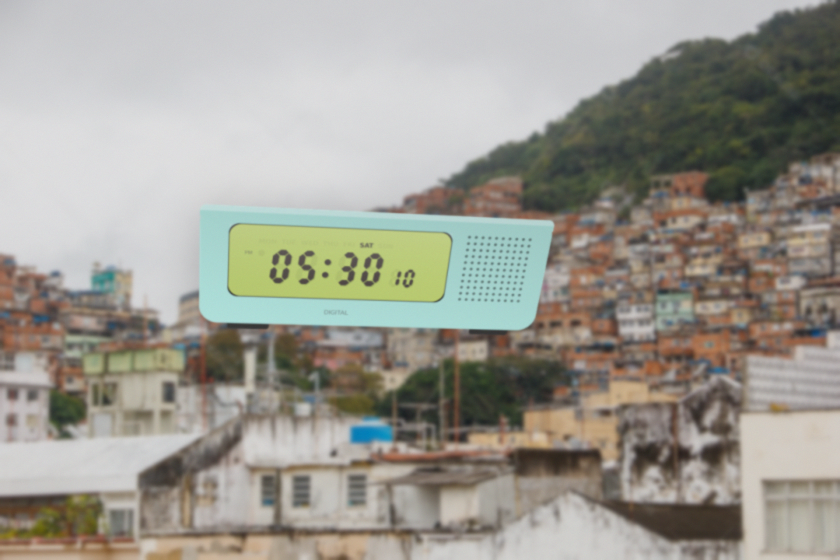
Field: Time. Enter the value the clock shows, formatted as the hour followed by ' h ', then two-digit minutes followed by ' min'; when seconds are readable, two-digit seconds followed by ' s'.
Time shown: 5 h 30 min 10 s
